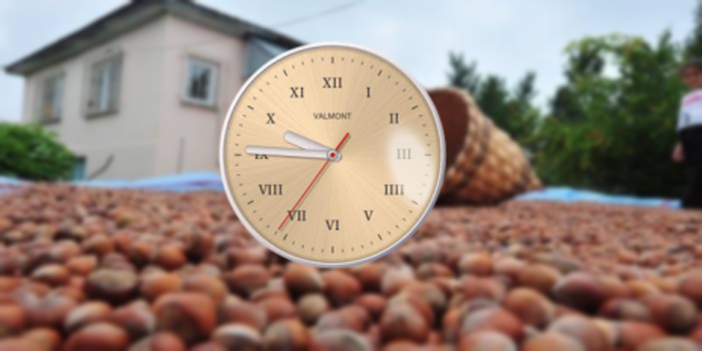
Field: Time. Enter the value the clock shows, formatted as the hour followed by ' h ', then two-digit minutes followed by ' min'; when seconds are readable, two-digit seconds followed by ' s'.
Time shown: 9 h 45 min 36 s
